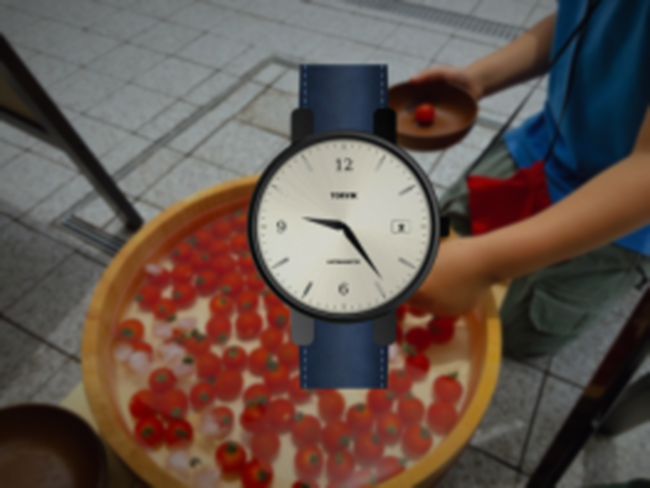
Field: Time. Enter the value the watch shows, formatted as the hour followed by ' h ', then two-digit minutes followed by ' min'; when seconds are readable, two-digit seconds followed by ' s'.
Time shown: 9 h 24 min
